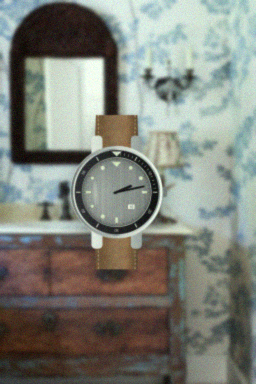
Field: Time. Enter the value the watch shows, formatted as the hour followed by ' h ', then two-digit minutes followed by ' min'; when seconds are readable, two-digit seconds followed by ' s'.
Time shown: 2 h 13 min
